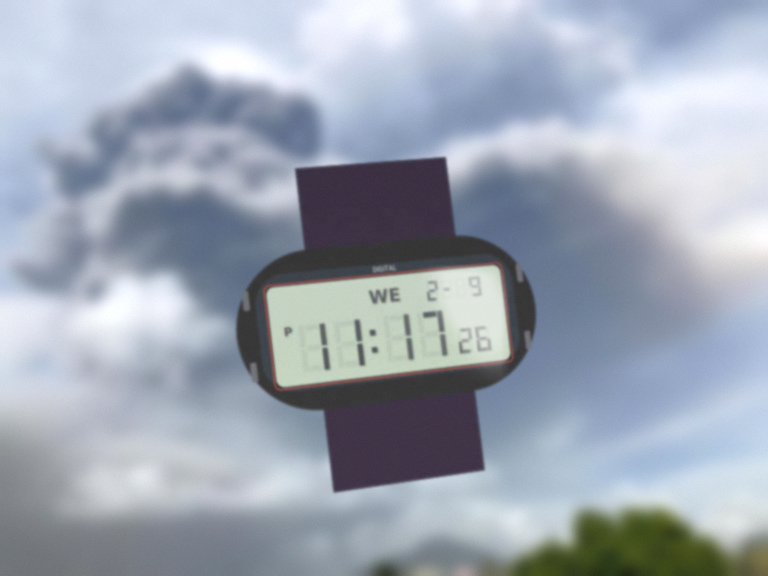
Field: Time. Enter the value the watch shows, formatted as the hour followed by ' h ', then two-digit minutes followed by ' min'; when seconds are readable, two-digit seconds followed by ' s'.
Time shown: 11 h 17 min 26 s
